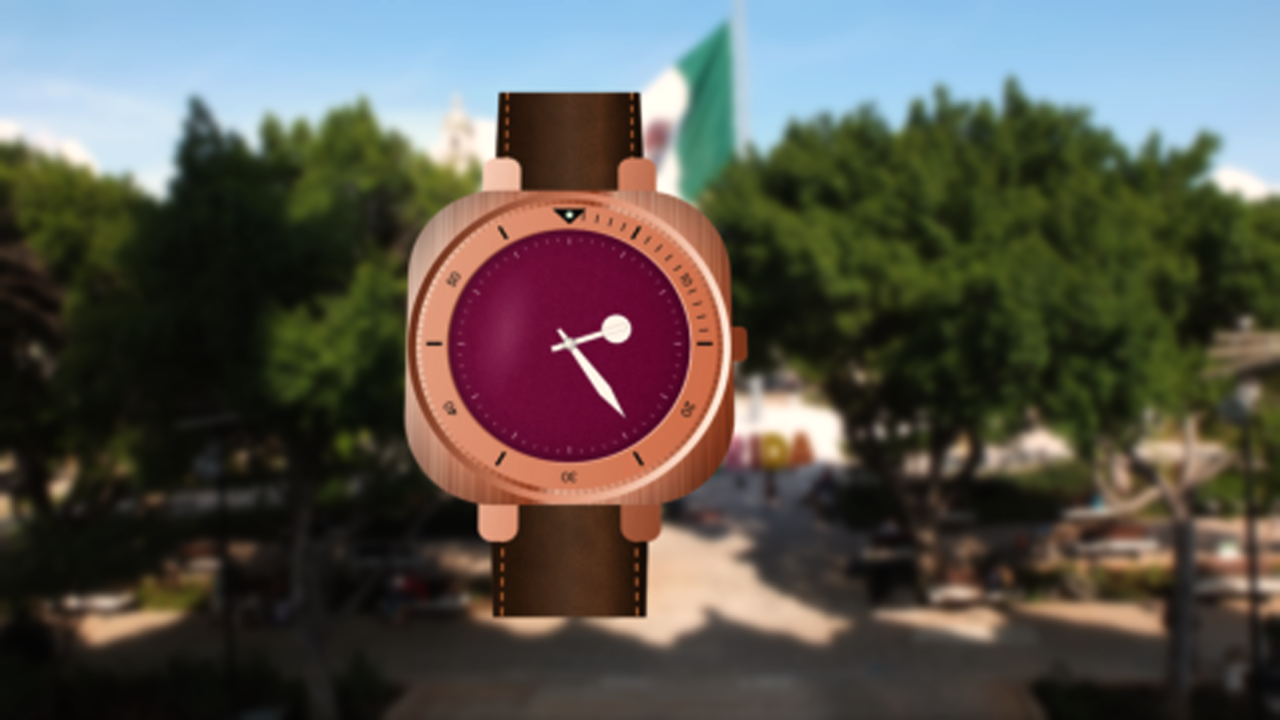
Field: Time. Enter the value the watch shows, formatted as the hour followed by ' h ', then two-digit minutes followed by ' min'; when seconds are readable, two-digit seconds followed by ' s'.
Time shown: 2 h 24 min
